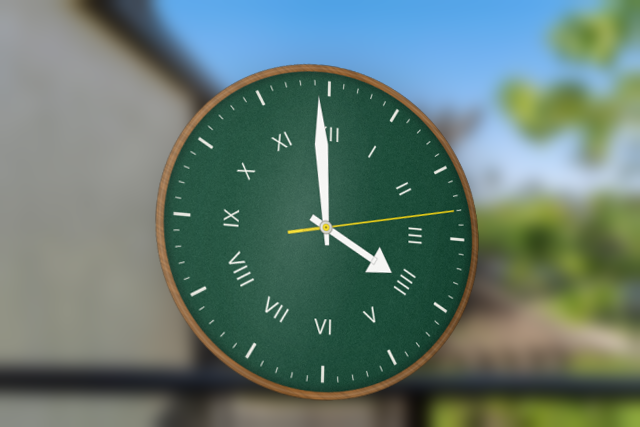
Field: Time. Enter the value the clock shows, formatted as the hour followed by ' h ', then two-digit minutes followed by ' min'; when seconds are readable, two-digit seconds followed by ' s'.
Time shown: 3 h 59 min 13 s
